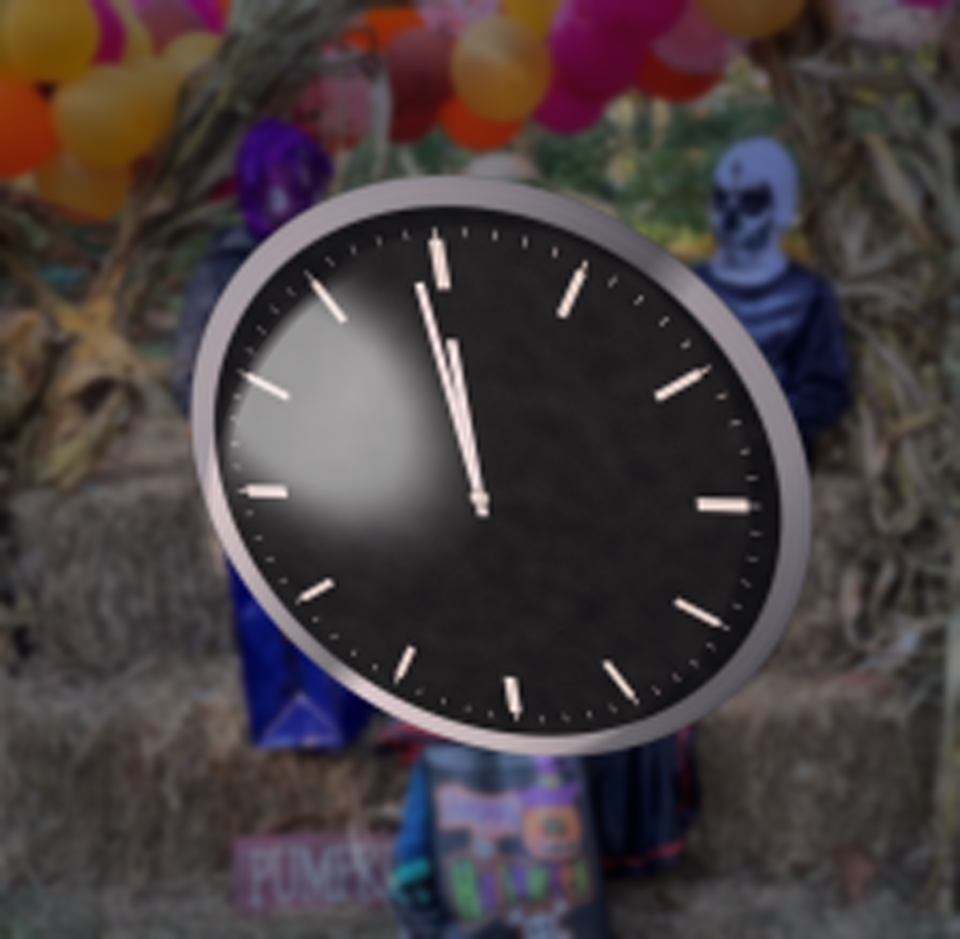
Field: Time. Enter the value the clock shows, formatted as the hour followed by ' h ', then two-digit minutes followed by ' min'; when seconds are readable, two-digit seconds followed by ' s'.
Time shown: 11 h 59 min
